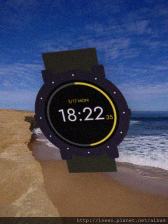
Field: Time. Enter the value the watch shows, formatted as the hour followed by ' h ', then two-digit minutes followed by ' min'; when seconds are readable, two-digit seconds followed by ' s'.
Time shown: 18 h 22 min
